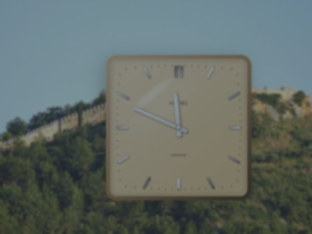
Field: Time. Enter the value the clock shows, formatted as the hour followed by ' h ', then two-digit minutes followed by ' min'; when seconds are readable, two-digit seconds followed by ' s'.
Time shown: 11 h 49 min
